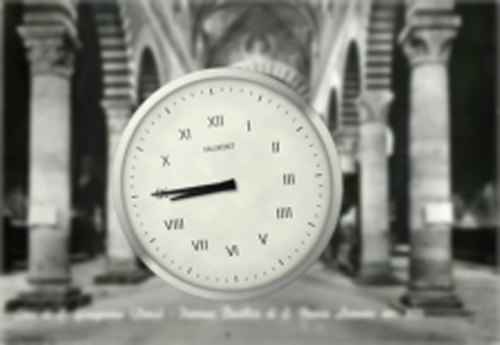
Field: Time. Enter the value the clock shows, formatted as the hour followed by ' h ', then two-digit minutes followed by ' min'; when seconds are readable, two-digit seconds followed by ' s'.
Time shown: 8 h 45 min
